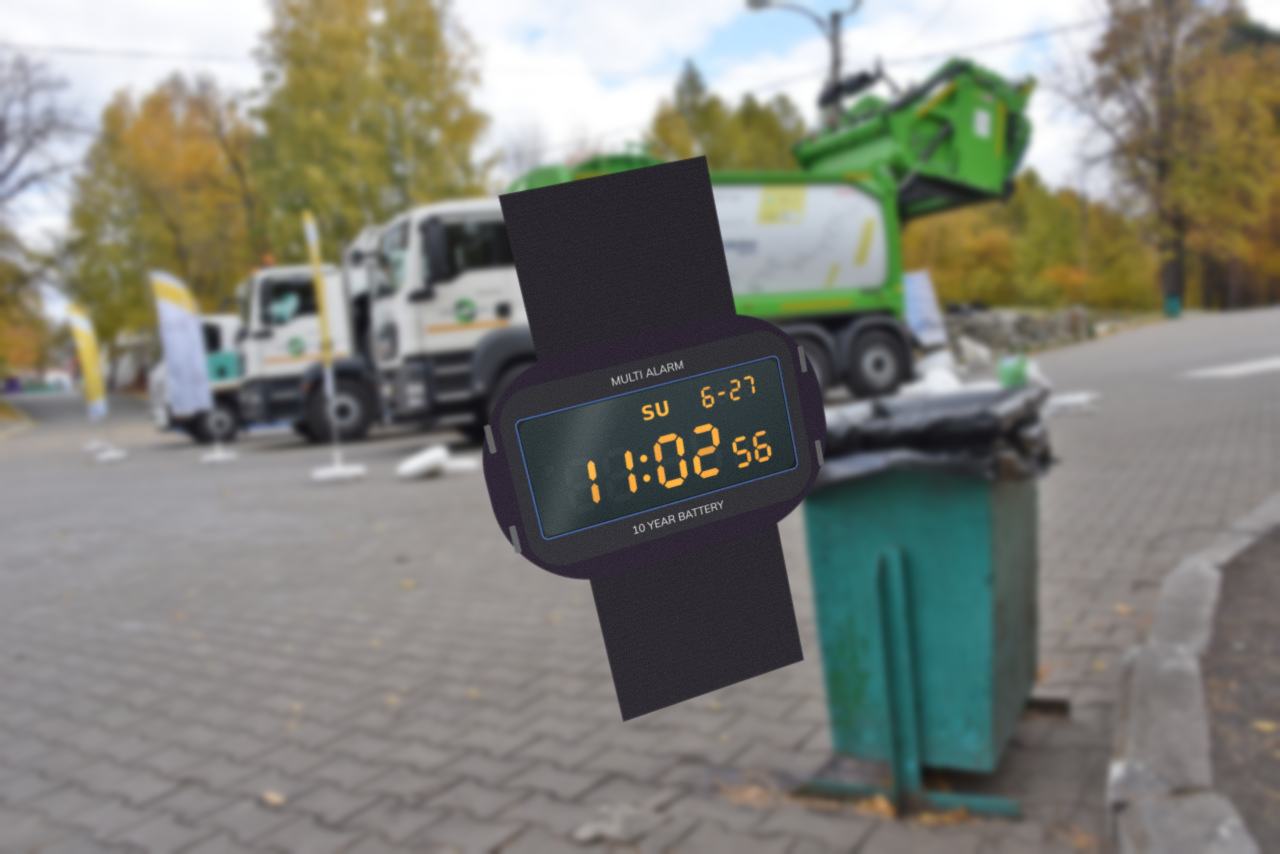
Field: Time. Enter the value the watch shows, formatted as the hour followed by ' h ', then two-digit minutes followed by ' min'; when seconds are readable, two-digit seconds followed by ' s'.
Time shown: 11 h 02 min 56 s
